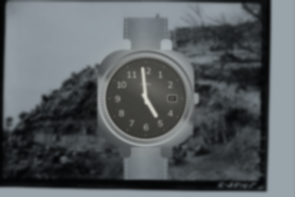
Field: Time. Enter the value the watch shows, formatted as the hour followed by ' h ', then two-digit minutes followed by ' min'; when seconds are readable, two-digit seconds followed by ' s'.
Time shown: 4 h 59 min
